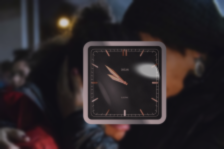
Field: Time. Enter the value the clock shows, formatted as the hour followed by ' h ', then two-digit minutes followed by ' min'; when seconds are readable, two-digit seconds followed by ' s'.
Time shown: 9 h 52 min
